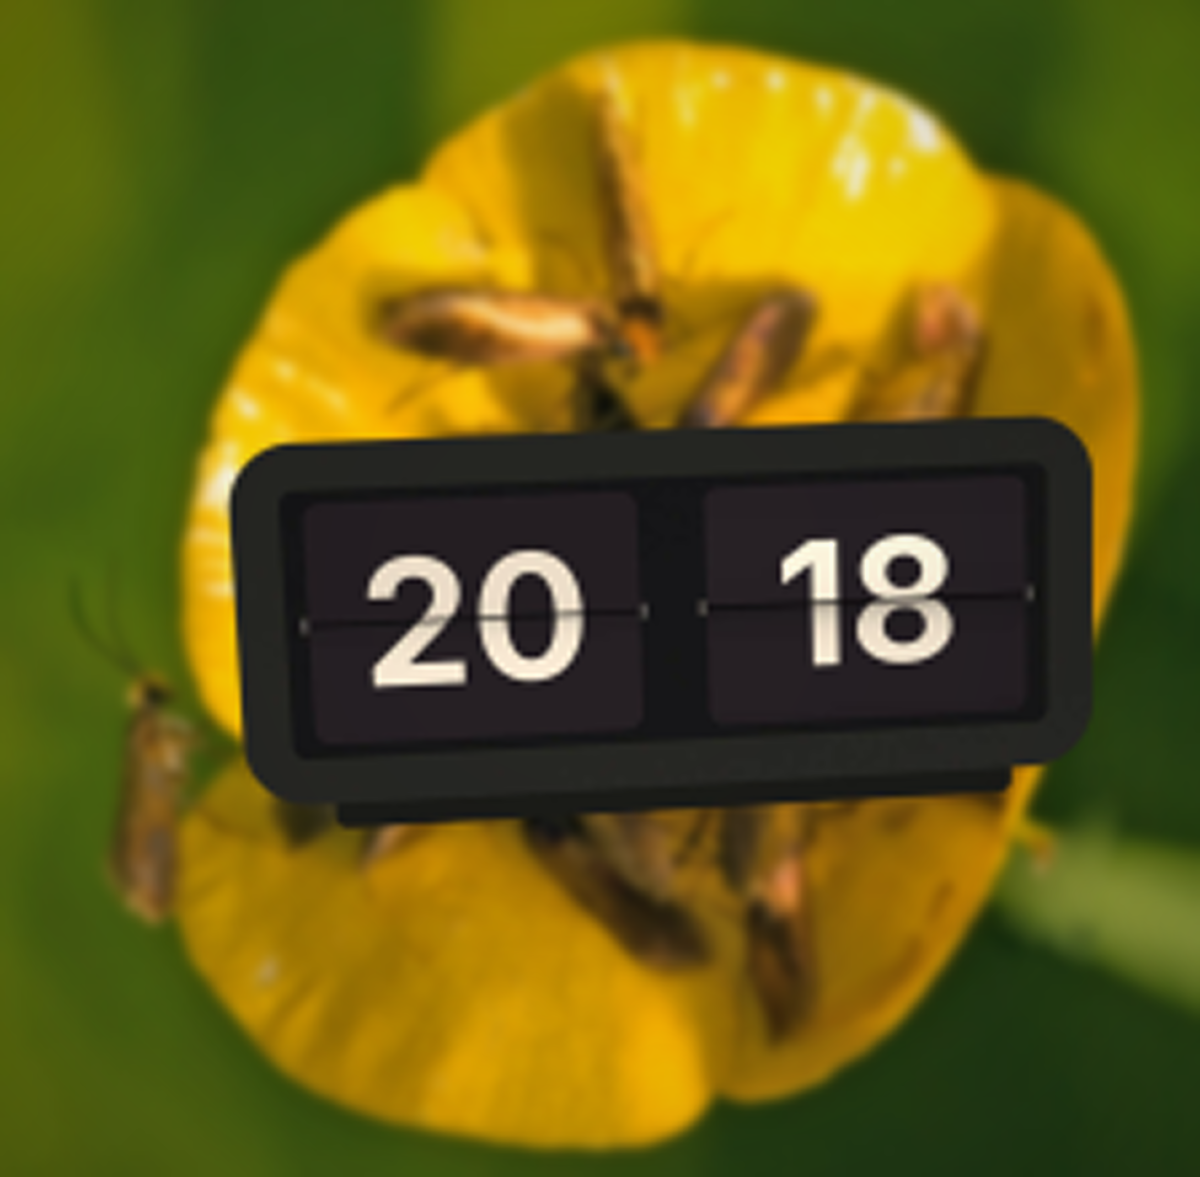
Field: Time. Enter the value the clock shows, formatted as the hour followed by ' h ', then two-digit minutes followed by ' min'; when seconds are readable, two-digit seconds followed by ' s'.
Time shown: 20 h 18 min
